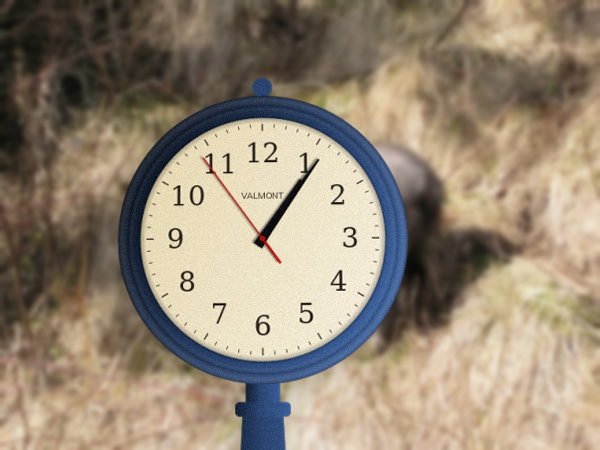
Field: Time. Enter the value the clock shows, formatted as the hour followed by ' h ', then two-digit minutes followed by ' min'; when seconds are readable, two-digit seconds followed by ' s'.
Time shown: 1 h 05 min 54 s
